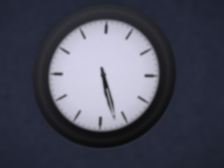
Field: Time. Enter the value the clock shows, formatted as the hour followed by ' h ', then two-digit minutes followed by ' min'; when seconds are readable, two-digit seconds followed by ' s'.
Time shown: 5 h 27 min
